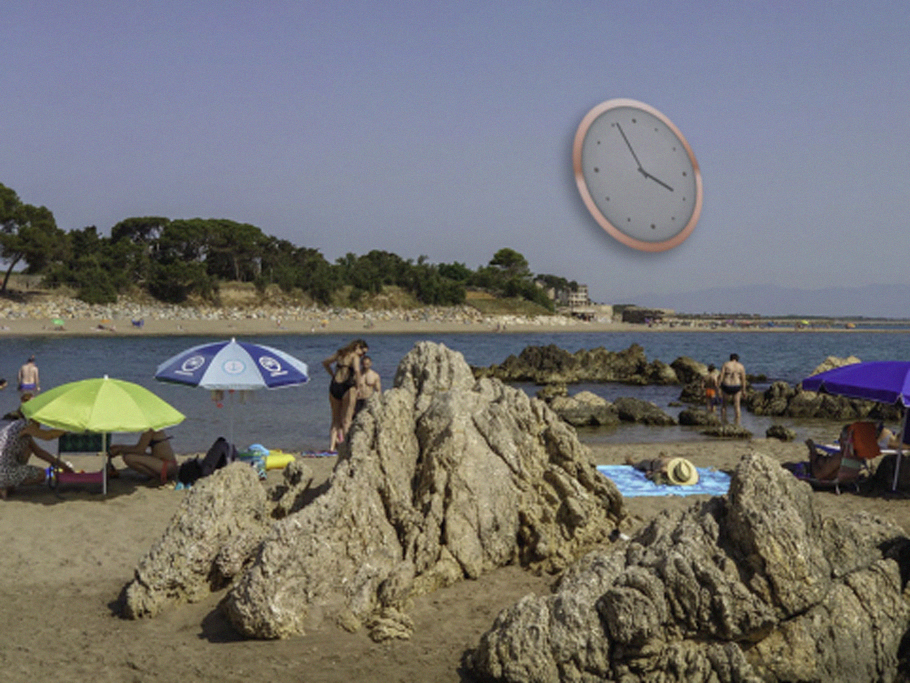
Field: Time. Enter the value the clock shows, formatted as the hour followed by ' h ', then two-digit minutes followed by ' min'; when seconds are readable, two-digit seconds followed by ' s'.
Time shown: 3 h 56 min
